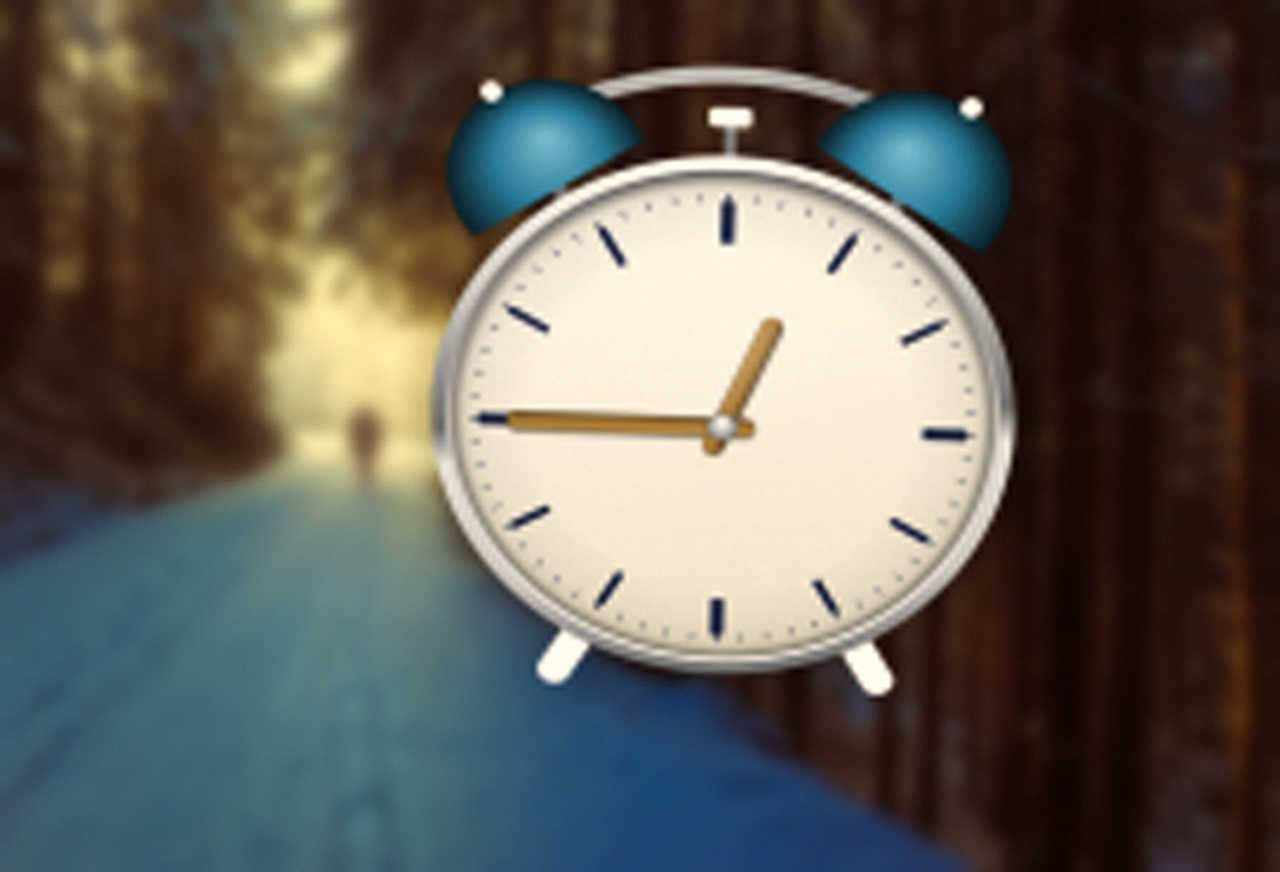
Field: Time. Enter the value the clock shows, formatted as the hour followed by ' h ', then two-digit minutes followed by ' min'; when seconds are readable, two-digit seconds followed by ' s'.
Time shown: 12 h 45 min
